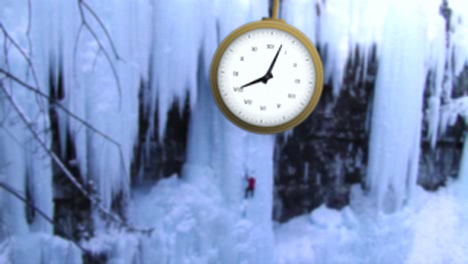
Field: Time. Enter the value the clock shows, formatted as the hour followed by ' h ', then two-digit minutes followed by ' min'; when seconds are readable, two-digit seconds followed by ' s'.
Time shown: 8 h 03 min
